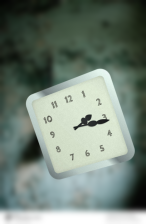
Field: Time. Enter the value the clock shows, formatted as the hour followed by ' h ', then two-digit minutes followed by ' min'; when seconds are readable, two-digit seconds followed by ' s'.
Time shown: 2 h 16 min
